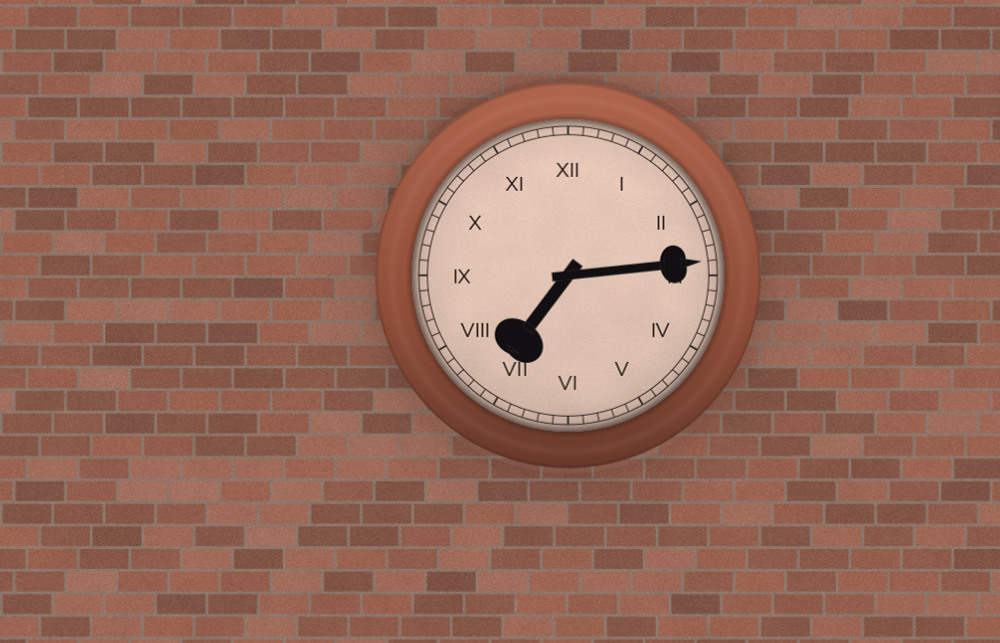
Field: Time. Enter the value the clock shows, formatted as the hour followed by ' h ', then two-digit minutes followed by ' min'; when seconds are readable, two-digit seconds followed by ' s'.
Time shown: 7 h 14 min
